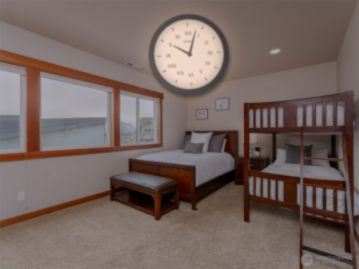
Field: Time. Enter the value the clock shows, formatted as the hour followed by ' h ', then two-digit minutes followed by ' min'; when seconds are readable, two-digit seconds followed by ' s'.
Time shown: 10 h 03 min
